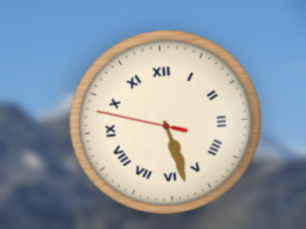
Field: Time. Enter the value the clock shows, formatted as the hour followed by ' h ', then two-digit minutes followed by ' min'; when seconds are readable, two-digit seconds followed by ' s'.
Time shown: 5 h 27 min 48 s
